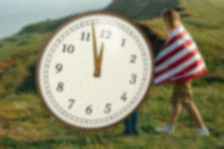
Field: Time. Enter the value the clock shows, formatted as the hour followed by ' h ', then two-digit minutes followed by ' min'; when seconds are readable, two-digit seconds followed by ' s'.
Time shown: 11 h 57 min
